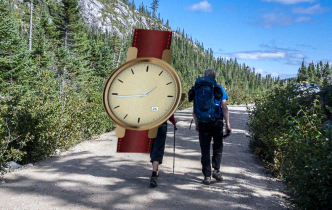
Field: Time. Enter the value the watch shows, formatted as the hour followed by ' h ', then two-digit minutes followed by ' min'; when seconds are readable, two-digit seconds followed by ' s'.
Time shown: 1 h 44 min
